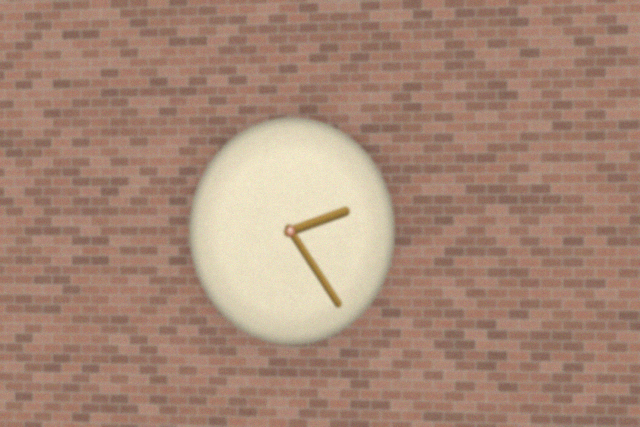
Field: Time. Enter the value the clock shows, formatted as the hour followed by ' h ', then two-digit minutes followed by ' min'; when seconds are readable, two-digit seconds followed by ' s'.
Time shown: 2 h 24 min
